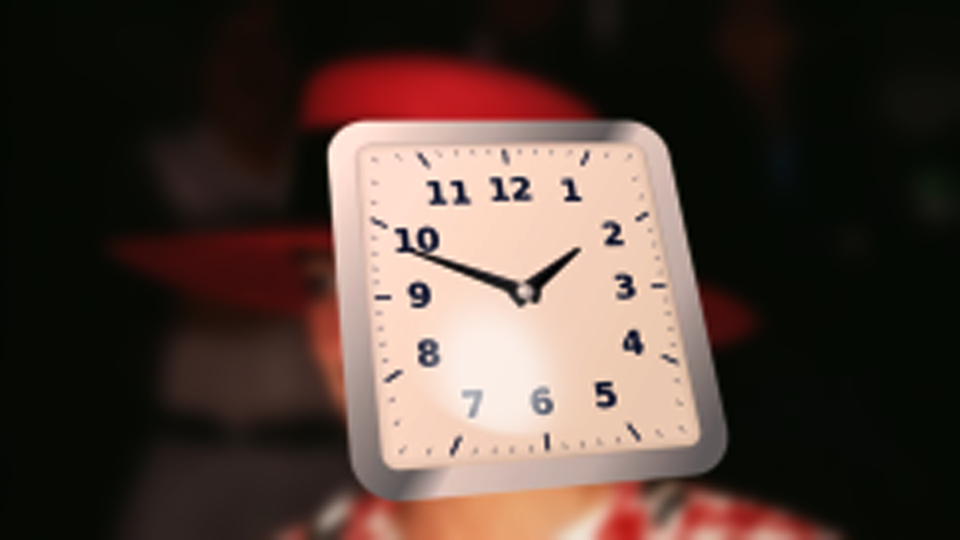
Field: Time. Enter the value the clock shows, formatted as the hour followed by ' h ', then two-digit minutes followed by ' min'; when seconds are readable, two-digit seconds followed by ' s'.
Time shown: 1 h 49 min
